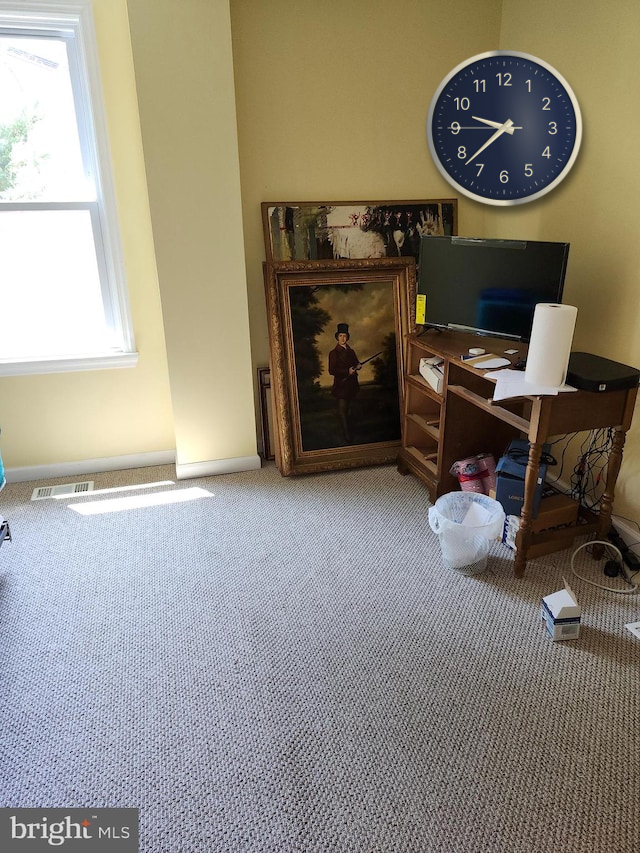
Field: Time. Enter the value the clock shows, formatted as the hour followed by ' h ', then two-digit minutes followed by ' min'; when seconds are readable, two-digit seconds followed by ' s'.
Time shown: 9 h 37 min 45 s
